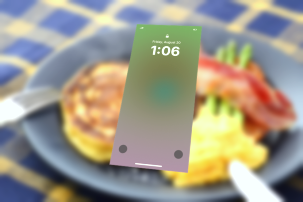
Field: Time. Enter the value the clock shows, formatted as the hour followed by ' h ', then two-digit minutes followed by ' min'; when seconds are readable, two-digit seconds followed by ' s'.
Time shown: 1 h 06 min
